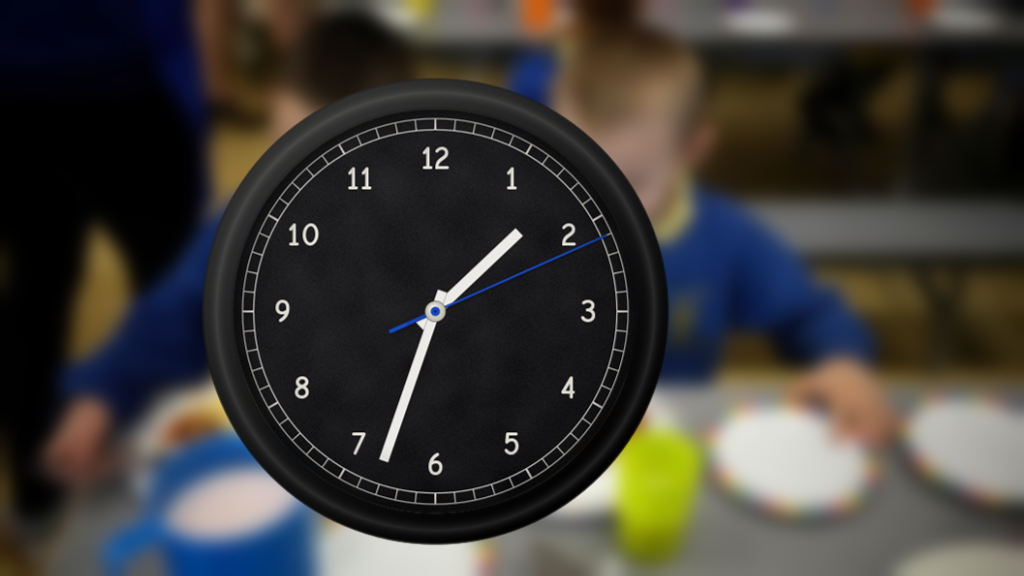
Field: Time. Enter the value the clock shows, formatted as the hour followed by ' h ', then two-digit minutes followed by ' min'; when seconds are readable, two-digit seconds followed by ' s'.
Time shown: 1 h 33 min 11 s
